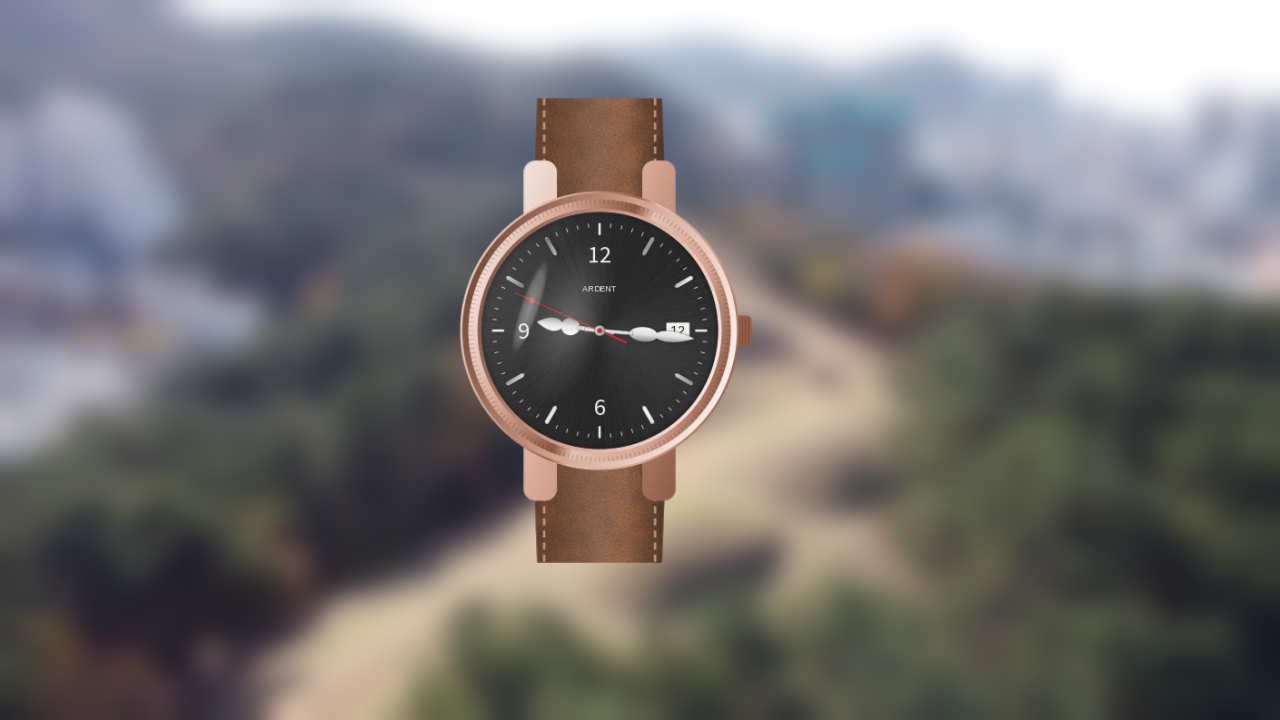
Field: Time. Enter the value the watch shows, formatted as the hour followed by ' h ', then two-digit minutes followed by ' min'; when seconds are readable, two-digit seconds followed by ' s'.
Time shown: 9 h 15 min 49 s
